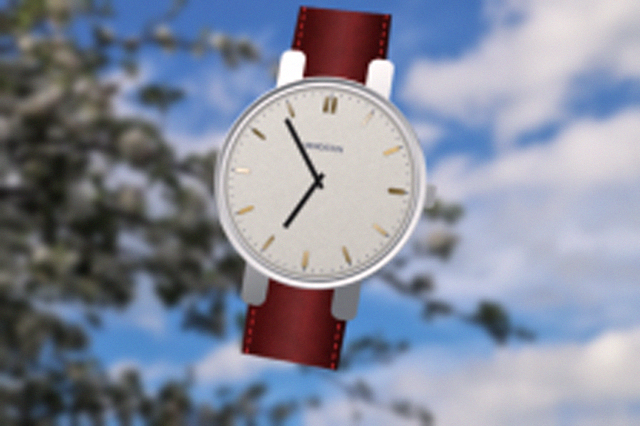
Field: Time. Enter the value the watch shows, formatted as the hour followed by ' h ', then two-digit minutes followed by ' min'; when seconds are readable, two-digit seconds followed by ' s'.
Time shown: 6 h 54 min
